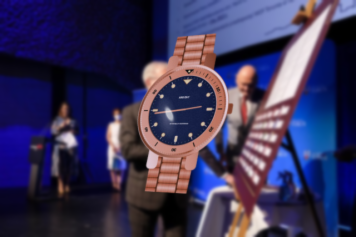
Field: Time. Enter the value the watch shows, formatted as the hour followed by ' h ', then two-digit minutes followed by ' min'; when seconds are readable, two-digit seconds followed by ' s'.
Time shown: 2 h 44 min
